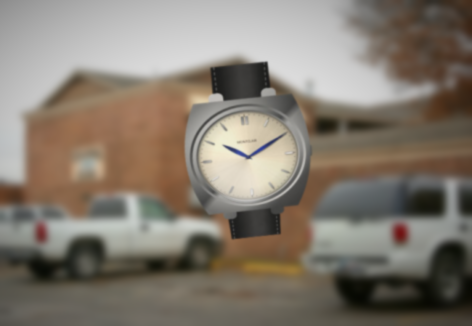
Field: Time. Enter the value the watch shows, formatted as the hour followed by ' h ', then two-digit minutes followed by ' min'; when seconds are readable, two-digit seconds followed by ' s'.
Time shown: 10 h 10 min
